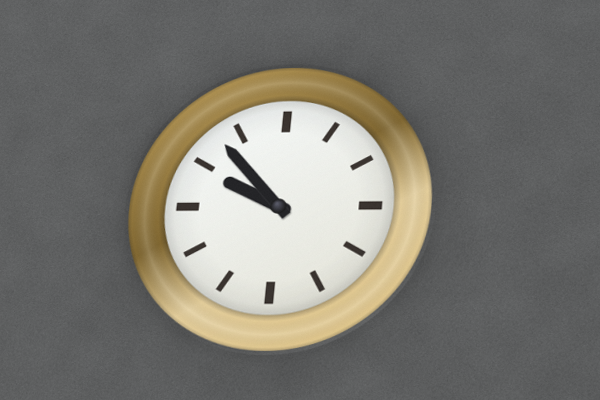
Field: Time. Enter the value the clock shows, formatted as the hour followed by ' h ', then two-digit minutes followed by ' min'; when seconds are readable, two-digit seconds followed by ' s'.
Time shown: 9 h 53 min
